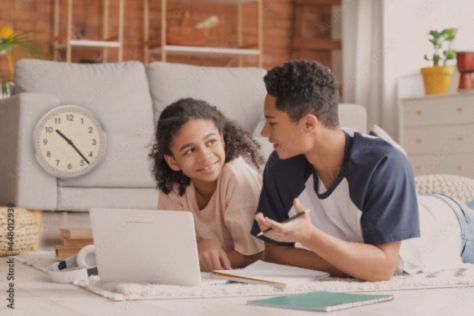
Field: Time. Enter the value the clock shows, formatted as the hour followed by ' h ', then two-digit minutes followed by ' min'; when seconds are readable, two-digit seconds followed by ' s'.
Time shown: 10 h 23 min
